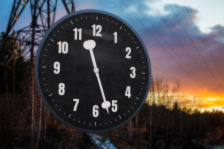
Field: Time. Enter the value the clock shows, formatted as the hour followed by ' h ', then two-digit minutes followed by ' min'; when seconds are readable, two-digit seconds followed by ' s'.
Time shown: 11 h 27 min
